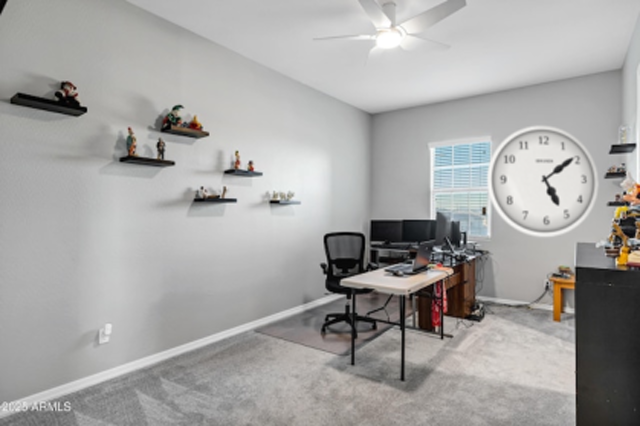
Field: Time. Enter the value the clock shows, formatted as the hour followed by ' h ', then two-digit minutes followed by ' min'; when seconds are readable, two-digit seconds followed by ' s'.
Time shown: 5 h 09 min
